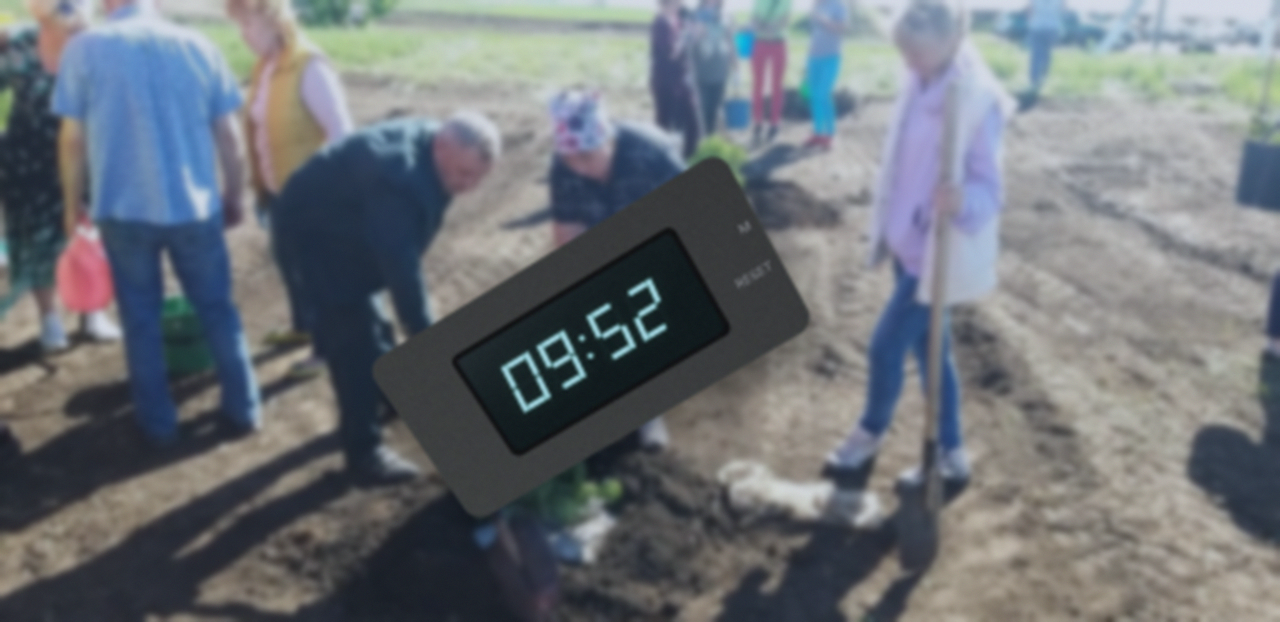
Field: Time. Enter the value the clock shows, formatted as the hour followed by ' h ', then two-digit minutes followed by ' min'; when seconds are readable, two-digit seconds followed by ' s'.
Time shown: 9 h 52 min
